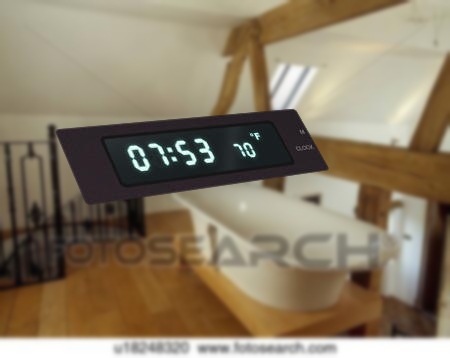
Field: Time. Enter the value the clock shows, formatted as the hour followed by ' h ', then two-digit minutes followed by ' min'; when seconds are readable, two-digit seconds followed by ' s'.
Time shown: 7 h 53 min
